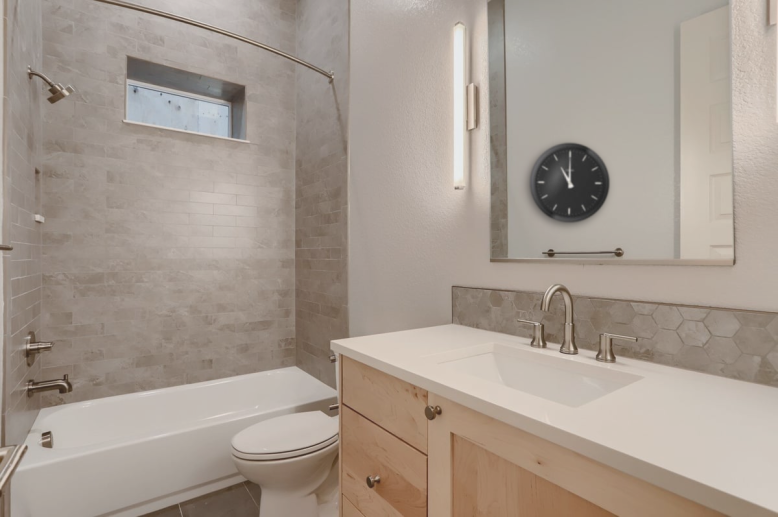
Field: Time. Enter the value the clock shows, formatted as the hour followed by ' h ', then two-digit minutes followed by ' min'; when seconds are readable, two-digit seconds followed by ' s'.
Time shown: 11 h 00 min
